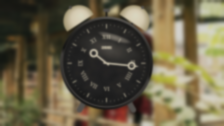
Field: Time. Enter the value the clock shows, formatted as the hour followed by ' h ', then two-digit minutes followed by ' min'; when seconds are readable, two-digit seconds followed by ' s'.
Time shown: 10 h 16 min
